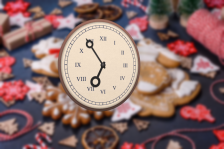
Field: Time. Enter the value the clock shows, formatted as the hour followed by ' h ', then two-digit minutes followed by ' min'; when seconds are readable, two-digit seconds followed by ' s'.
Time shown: 6 h 54 min
